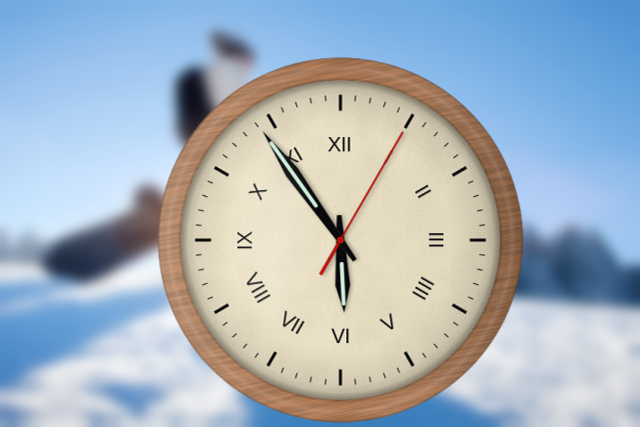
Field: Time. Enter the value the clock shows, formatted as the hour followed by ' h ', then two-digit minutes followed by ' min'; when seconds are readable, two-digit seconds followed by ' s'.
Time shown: 5 h 54 min 05 s
